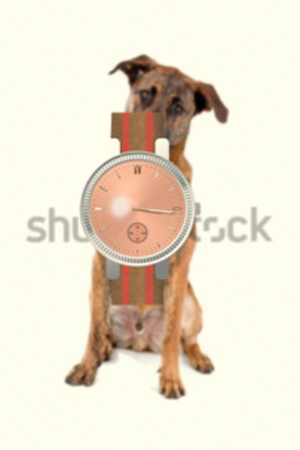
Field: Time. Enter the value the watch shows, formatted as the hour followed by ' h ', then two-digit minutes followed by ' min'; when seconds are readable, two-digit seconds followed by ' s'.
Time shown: 3 h 16 min
